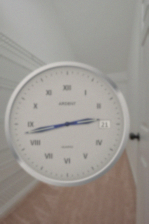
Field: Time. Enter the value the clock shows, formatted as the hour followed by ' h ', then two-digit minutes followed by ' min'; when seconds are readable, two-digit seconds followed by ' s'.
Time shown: 2 h 43 min
